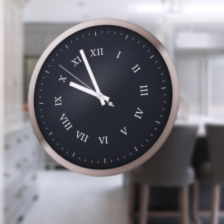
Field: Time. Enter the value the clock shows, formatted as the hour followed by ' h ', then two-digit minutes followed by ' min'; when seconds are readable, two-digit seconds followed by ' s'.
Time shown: 9 h 56 min 52 s
